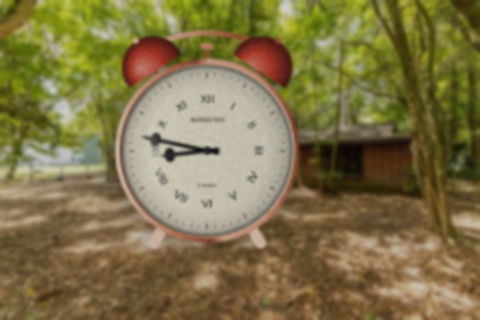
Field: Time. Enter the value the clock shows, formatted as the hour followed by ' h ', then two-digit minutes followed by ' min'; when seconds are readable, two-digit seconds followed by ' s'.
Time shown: 8 h 47 min
